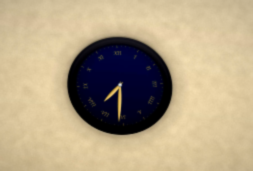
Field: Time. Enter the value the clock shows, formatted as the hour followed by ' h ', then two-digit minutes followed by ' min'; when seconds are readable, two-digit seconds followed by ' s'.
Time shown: 7 h 31 min
